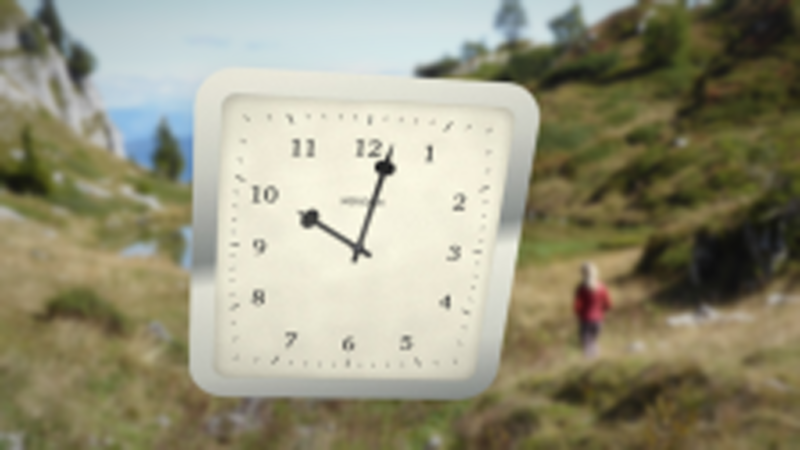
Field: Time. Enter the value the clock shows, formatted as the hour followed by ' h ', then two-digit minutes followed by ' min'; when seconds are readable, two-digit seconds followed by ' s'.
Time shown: 10 h 02 min
